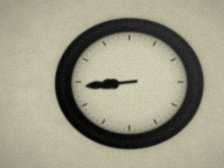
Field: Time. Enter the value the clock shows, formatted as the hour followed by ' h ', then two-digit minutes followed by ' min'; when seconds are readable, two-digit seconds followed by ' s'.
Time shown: 8 h 44 min
